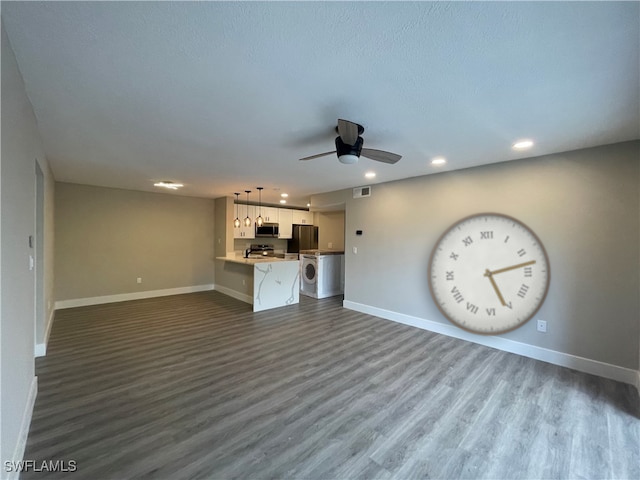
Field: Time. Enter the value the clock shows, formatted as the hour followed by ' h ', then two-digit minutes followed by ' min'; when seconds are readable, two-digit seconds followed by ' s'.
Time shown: 5 h 13 min
